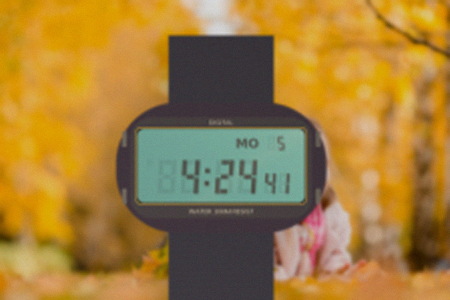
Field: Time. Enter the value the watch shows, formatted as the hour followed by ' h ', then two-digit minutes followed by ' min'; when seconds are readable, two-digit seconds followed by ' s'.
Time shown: 4 h 24 min 41 s
